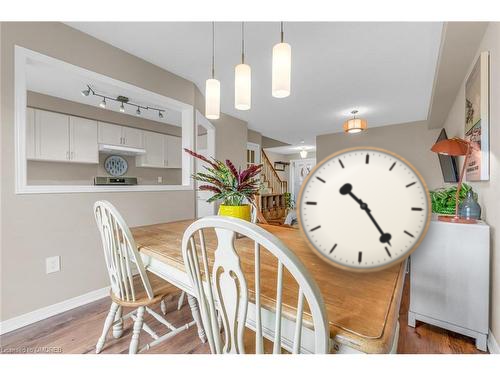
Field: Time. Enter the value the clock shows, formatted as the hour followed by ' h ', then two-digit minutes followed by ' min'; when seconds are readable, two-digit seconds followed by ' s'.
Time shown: 10 h 24 min
